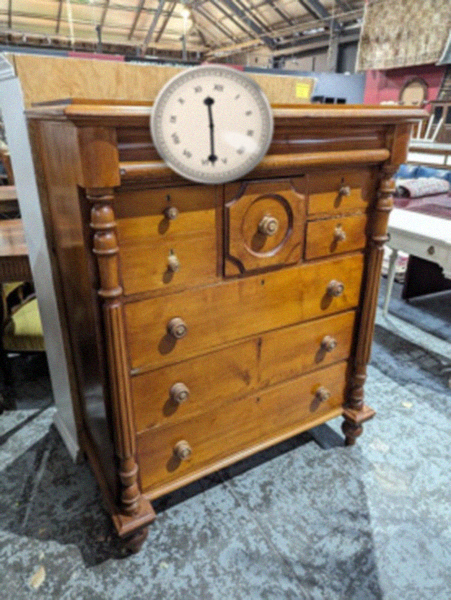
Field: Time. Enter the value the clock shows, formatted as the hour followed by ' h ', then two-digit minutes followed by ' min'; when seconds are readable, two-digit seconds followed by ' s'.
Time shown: 11 h 28 min
